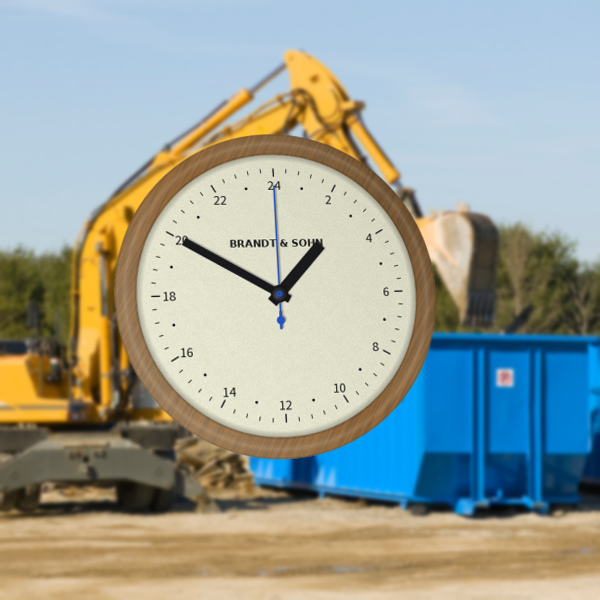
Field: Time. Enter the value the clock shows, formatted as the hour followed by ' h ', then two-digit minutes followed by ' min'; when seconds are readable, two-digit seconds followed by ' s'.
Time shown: 2 h 50 min 00 s
